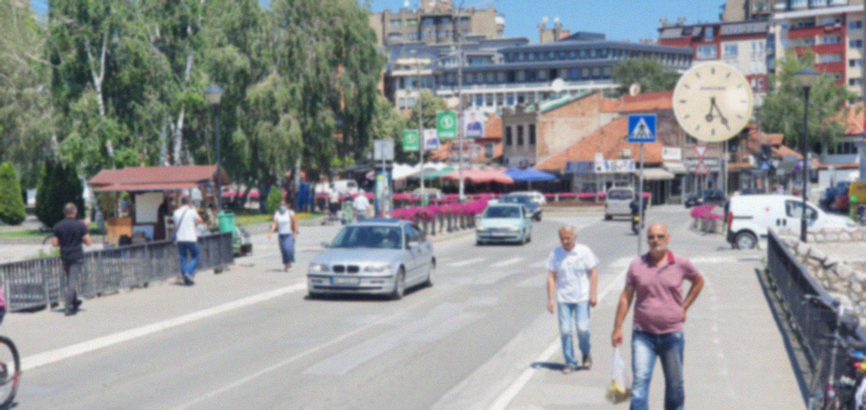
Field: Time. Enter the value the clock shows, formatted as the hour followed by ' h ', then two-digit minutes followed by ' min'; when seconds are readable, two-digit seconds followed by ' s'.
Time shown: 6 h 25 min
